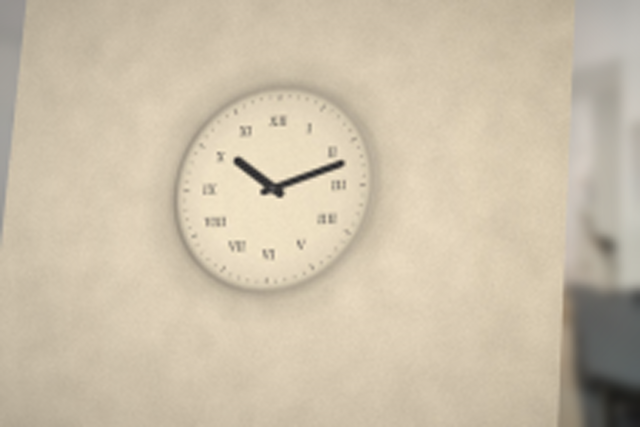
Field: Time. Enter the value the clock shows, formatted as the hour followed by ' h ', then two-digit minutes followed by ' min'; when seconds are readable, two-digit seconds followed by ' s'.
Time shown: 10 h 12 min
